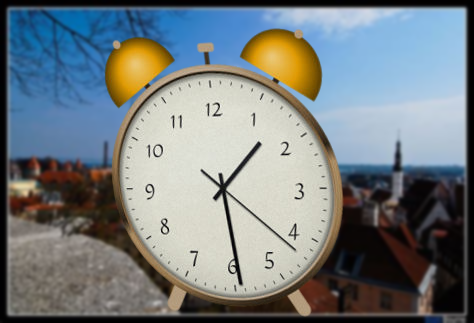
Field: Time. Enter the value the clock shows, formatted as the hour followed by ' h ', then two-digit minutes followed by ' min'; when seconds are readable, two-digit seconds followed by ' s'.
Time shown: 1 h 29 min 22 s
